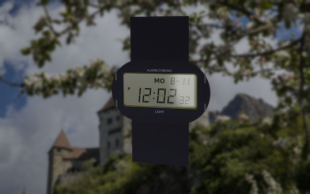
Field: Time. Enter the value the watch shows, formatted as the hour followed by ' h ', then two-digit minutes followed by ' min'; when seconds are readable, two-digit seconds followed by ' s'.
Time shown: 12 h 02 min 32 s
